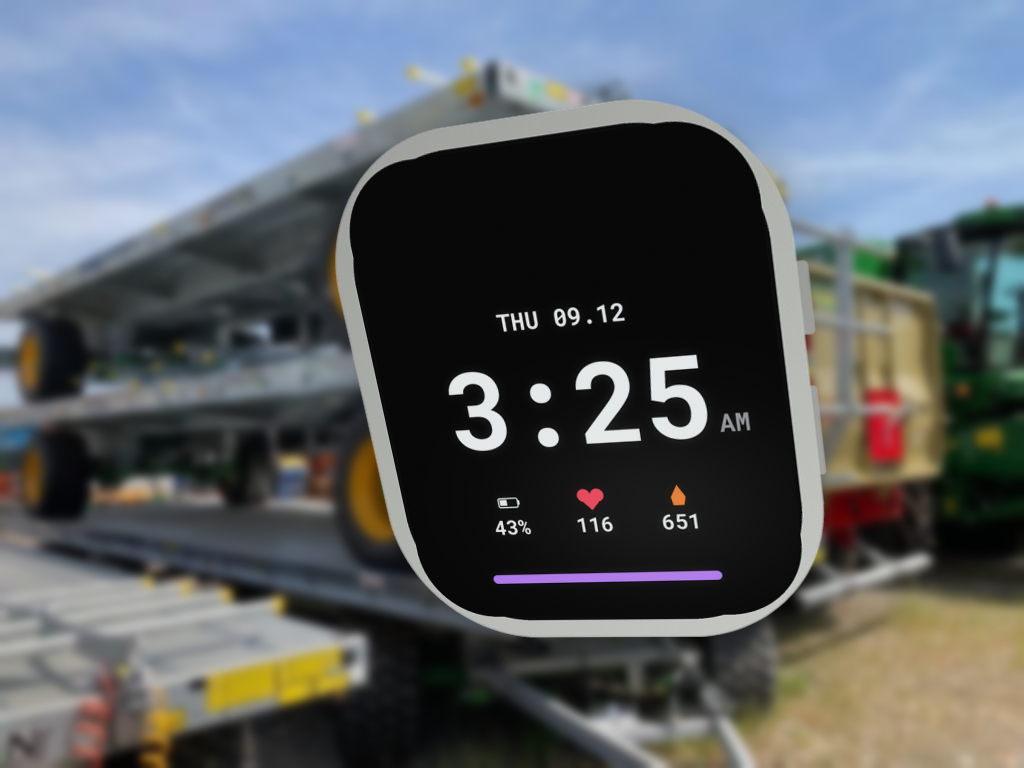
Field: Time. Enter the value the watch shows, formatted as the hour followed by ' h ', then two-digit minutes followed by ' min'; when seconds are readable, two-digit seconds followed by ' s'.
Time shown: 3 h 25 min
